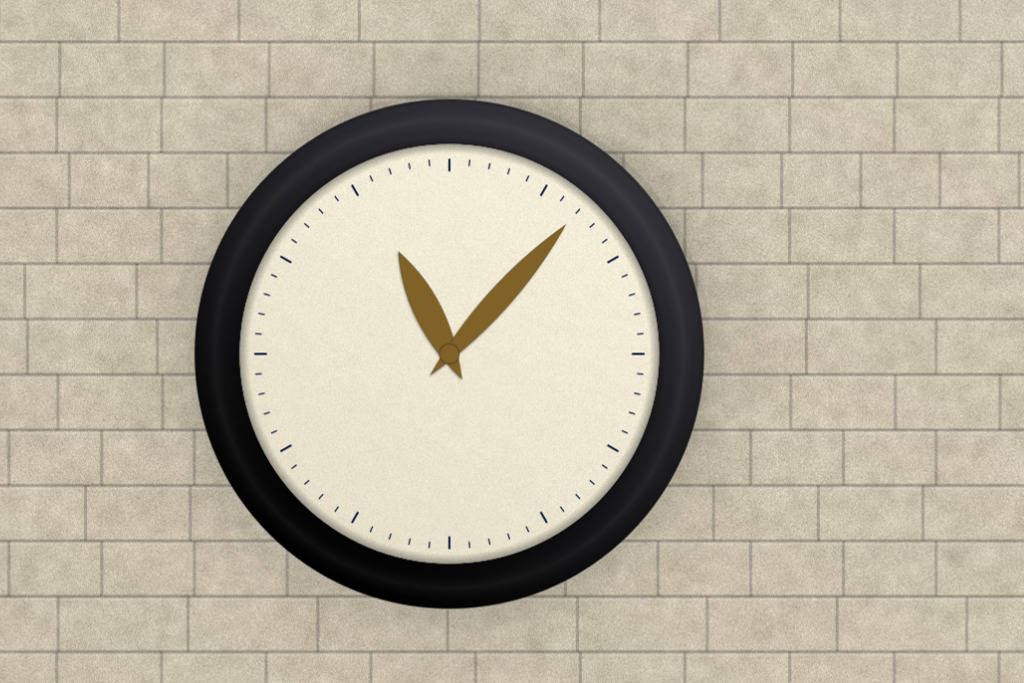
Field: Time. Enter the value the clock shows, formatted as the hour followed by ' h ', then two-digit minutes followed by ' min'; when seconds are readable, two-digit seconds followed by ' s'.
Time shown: 11 h 07 min
